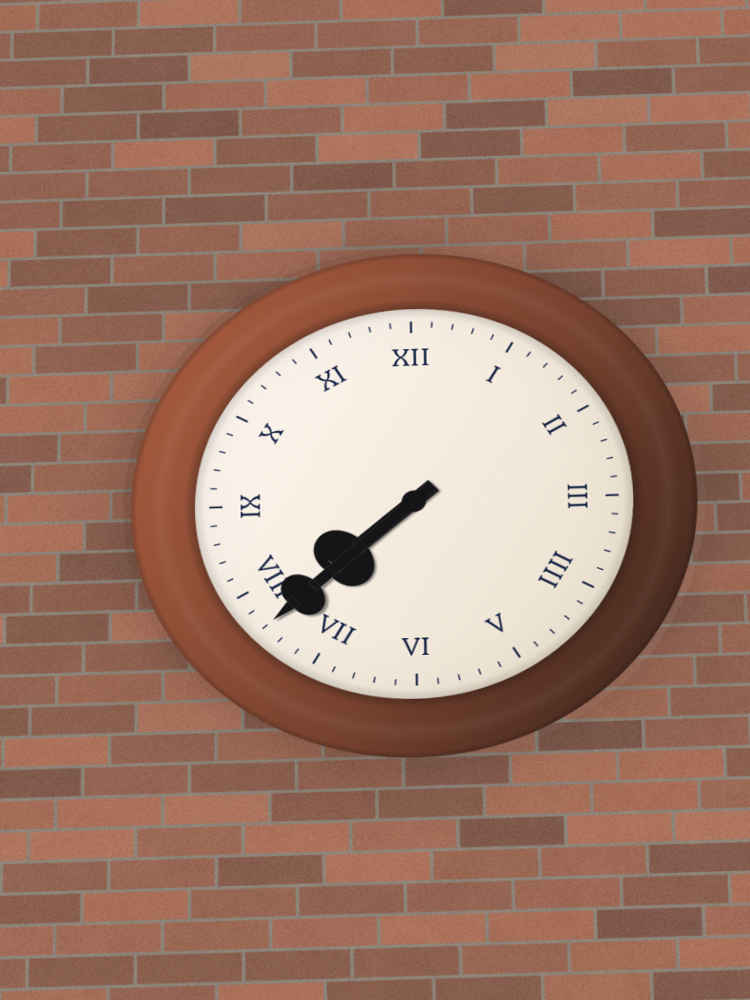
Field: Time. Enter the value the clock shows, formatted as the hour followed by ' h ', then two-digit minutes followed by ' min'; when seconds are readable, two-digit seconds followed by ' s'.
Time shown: 7 h 38 min
